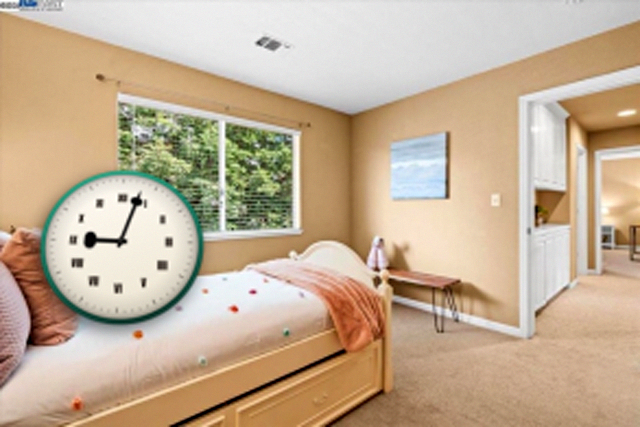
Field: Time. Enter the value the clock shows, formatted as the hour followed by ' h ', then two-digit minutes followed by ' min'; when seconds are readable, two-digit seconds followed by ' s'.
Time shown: 9 h 03 min
